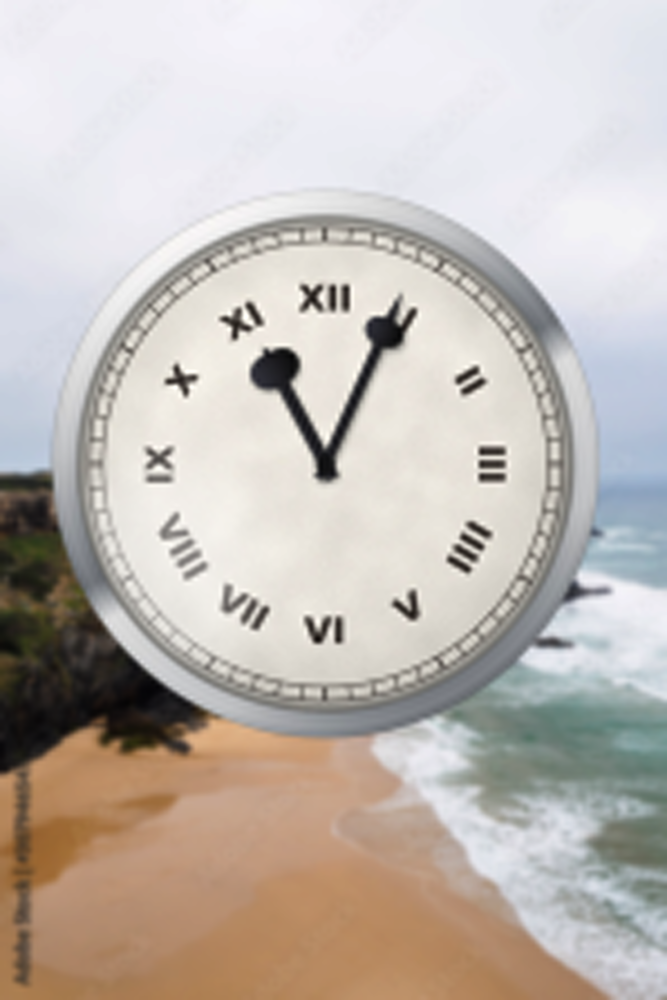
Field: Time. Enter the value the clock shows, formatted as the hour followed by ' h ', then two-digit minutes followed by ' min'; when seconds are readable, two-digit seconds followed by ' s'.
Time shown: 11 h 04 min
